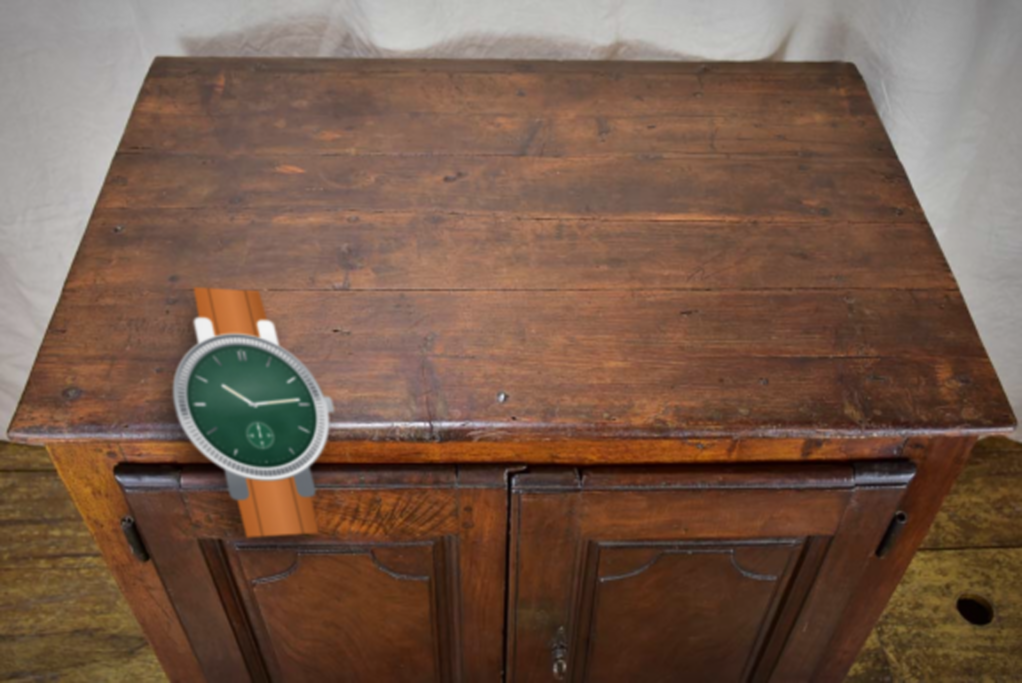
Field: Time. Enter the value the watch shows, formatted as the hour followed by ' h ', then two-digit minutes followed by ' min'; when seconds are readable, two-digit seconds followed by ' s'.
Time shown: 10 h 14 min
